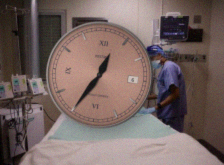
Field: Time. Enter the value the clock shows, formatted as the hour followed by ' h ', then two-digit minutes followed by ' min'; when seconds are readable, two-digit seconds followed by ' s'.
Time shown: 12 h 35 min
